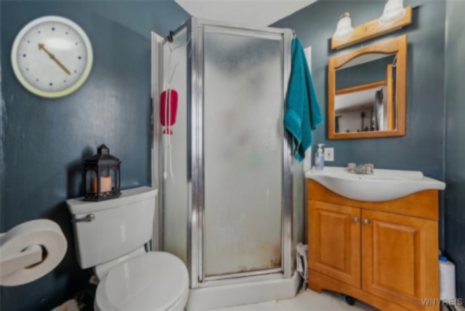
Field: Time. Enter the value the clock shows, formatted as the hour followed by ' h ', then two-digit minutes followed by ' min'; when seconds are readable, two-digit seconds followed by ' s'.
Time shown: 10 h 22 min
